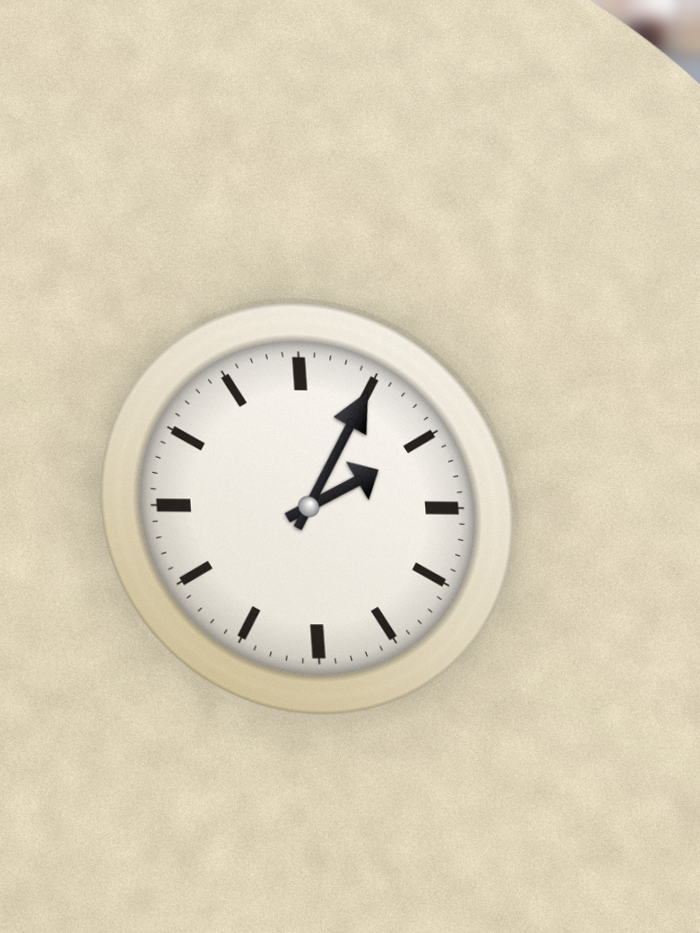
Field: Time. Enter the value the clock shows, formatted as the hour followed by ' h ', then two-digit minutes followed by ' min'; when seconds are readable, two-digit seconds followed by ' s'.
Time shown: 2 h 05 min
